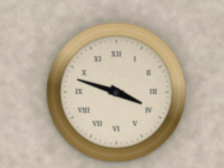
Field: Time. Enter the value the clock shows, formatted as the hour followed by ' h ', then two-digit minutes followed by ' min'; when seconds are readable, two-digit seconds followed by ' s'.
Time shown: 3 h 48 min
